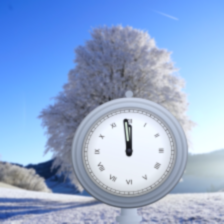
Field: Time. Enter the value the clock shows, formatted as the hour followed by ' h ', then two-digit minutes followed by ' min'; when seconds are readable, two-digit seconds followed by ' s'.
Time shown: 11 h 59 min
